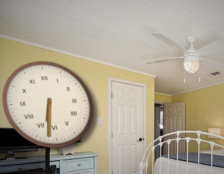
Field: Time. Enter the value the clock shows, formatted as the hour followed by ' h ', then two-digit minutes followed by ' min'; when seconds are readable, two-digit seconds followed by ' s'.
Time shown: 6 h 32 min
